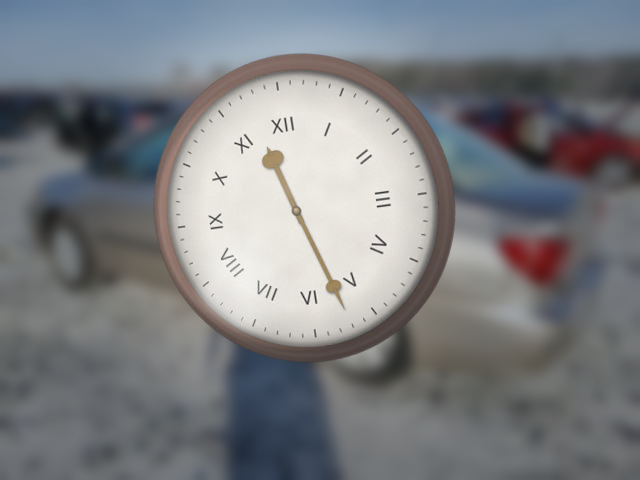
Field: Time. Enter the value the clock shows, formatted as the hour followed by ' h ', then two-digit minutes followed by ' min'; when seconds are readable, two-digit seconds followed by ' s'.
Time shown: 11 h 27 min
